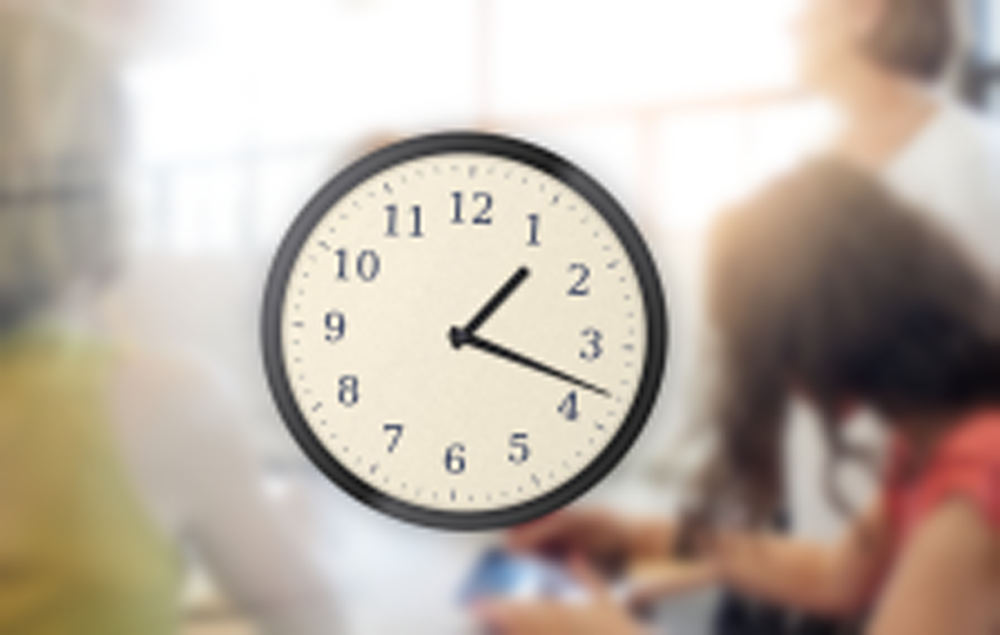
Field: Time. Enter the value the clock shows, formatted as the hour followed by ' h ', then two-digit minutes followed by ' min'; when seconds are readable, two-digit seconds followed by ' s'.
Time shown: 1 h 18 min
